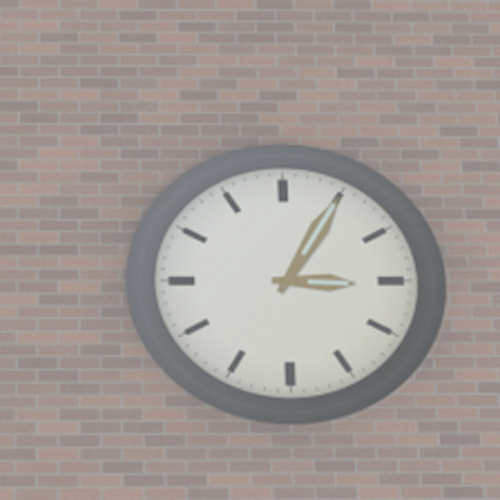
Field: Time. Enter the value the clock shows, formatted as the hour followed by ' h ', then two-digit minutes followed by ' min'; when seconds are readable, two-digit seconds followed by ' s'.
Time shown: 3 h 05 min
